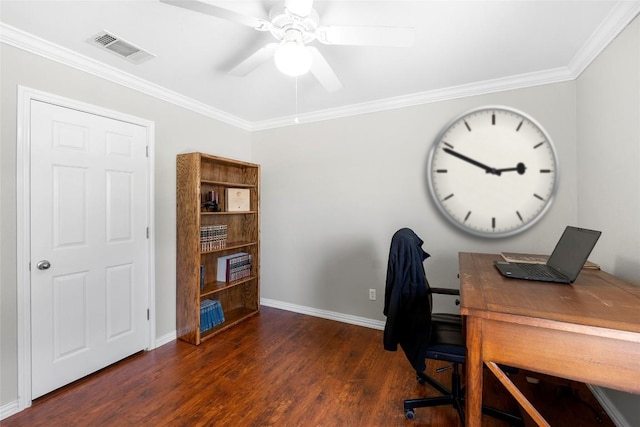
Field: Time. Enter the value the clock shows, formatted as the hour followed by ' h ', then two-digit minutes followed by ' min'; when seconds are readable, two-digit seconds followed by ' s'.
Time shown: 2 h 49 min
